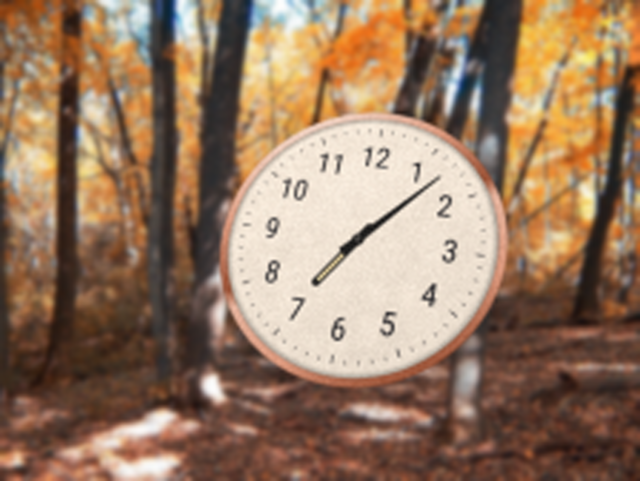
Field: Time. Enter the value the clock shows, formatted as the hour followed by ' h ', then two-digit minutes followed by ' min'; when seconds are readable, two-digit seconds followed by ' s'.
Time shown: 7 h 07 min
